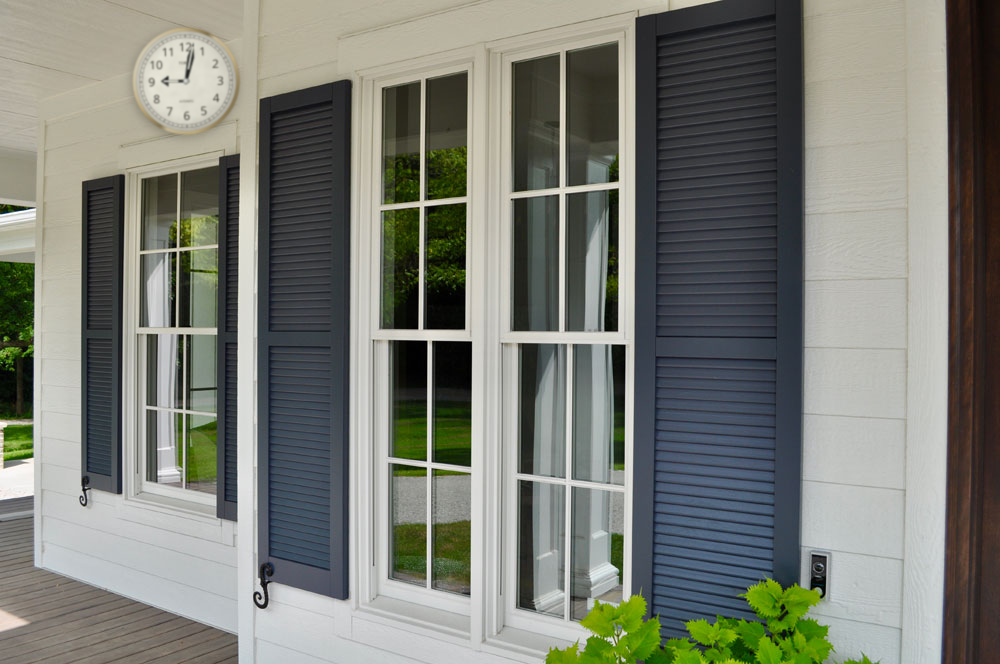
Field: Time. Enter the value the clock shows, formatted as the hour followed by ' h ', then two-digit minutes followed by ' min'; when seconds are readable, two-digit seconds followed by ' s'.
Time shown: 9 h 02 min
